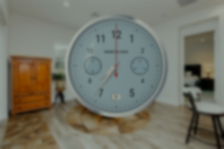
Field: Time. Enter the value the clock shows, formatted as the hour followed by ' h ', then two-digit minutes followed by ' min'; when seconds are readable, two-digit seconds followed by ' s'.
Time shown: 7 h 36 min
